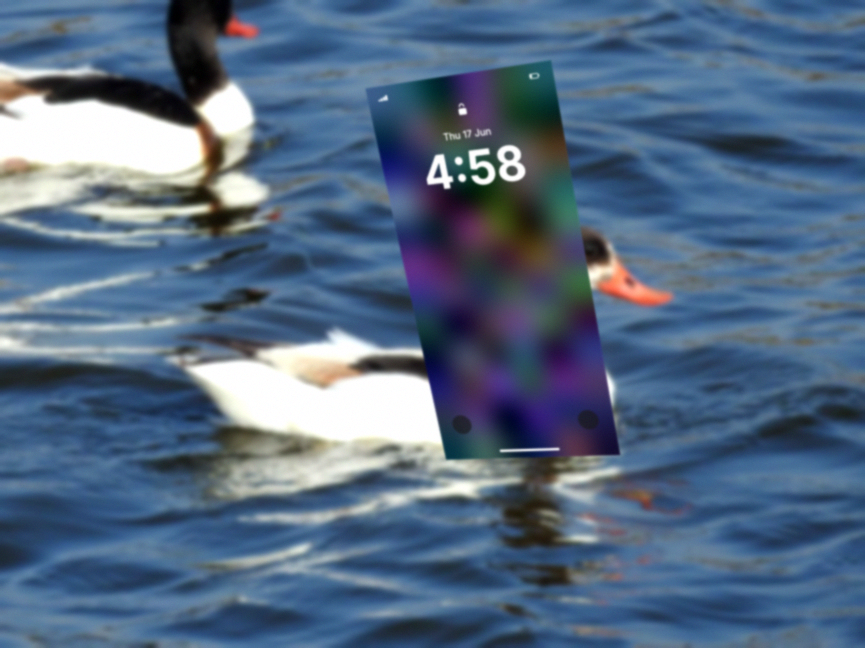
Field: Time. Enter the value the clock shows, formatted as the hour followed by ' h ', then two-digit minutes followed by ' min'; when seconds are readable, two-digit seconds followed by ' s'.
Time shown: 4 h 58 min
